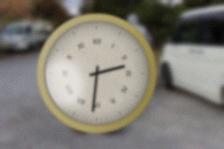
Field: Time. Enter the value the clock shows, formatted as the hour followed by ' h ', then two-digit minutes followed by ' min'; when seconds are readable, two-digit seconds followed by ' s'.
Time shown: 2 h 31 min
